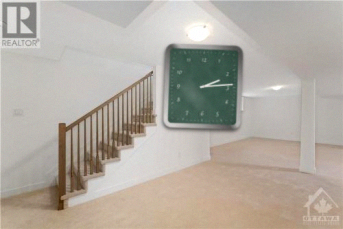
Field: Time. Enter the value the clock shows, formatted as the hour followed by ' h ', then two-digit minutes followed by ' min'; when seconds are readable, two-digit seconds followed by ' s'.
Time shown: 2 h 14 min
